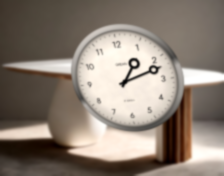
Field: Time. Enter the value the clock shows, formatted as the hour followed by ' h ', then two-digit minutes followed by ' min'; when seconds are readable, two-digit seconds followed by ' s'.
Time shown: 1 h 12 min
